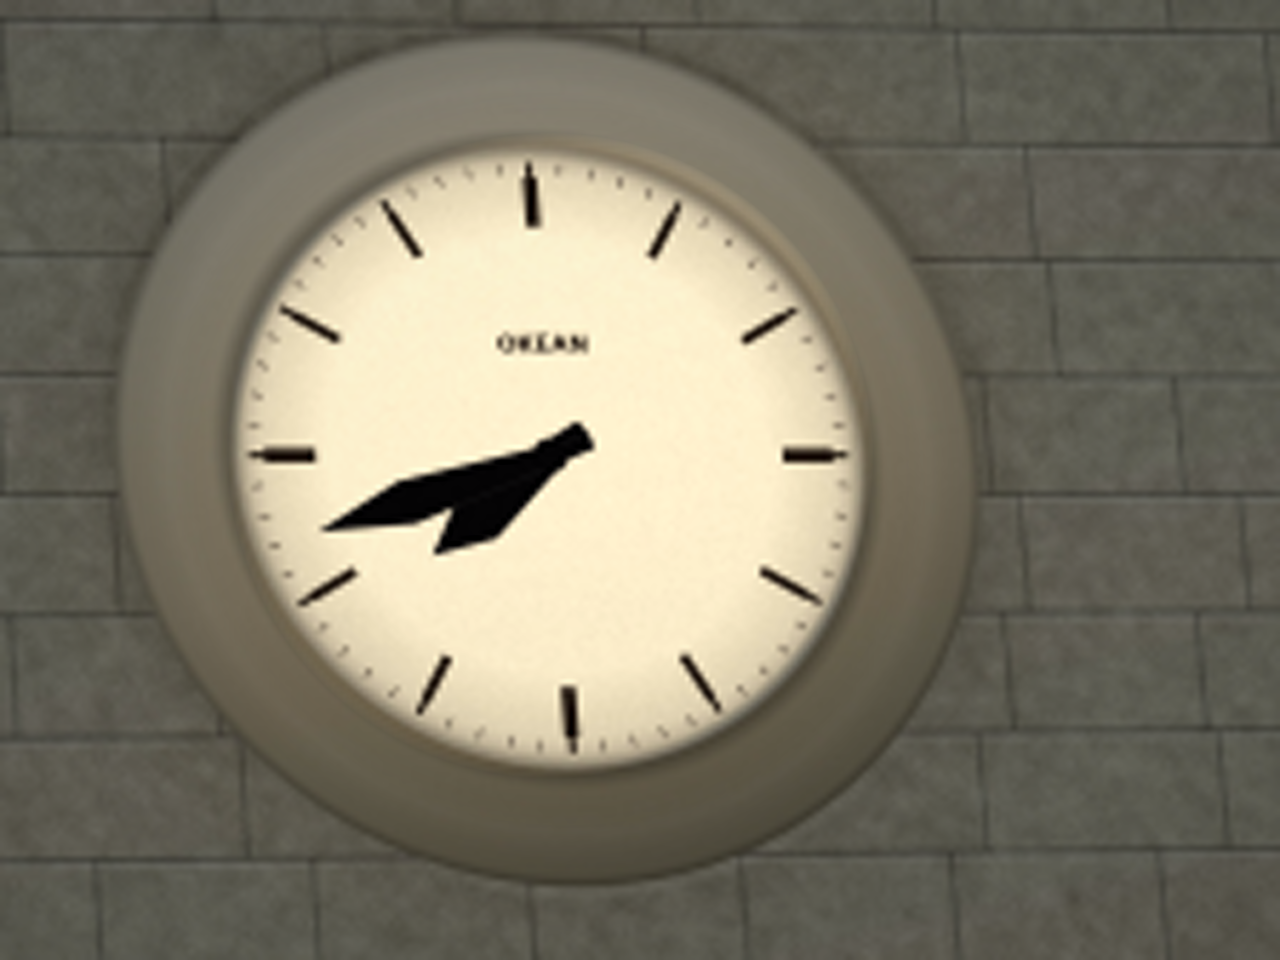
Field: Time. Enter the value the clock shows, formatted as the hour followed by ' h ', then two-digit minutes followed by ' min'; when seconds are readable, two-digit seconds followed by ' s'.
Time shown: 7 h 42 min
